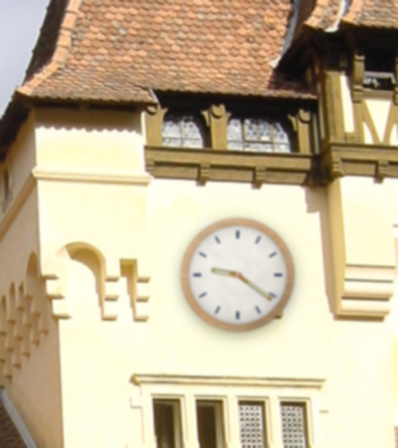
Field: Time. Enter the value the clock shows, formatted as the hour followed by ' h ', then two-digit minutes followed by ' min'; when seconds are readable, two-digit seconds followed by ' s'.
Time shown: 9 h 21 min
